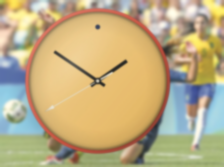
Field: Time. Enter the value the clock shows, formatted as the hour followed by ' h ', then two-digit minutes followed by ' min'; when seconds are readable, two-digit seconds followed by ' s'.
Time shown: 1 h 50 min 40 s
